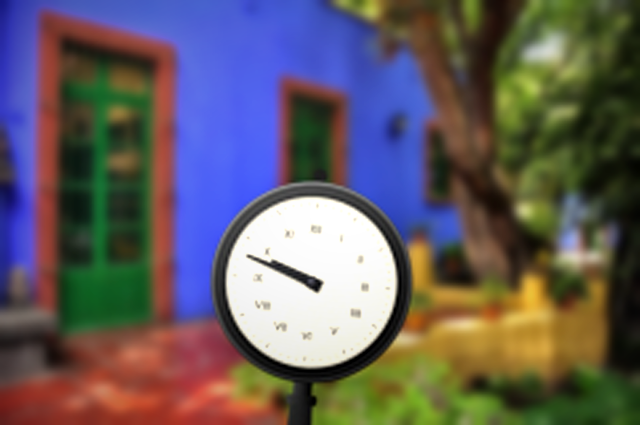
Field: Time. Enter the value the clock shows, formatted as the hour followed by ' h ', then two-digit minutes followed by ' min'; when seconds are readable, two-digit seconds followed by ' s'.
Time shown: 9 h 48 min
